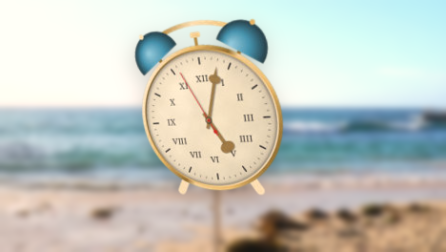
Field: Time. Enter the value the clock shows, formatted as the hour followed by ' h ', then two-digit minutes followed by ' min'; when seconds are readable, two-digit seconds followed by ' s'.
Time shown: 5 h 02 min 56 s
